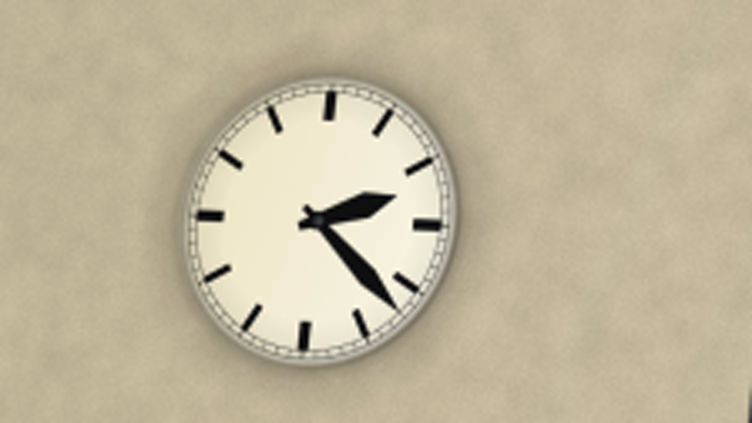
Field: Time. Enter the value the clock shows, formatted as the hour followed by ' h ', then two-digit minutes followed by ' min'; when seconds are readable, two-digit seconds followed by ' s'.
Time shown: 2 h 22 min
